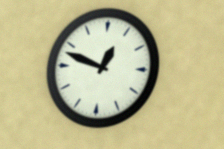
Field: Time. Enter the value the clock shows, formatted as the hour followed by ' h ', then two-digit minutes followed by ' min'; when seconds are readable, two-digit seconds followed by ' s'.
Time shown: 12 h 48 min
